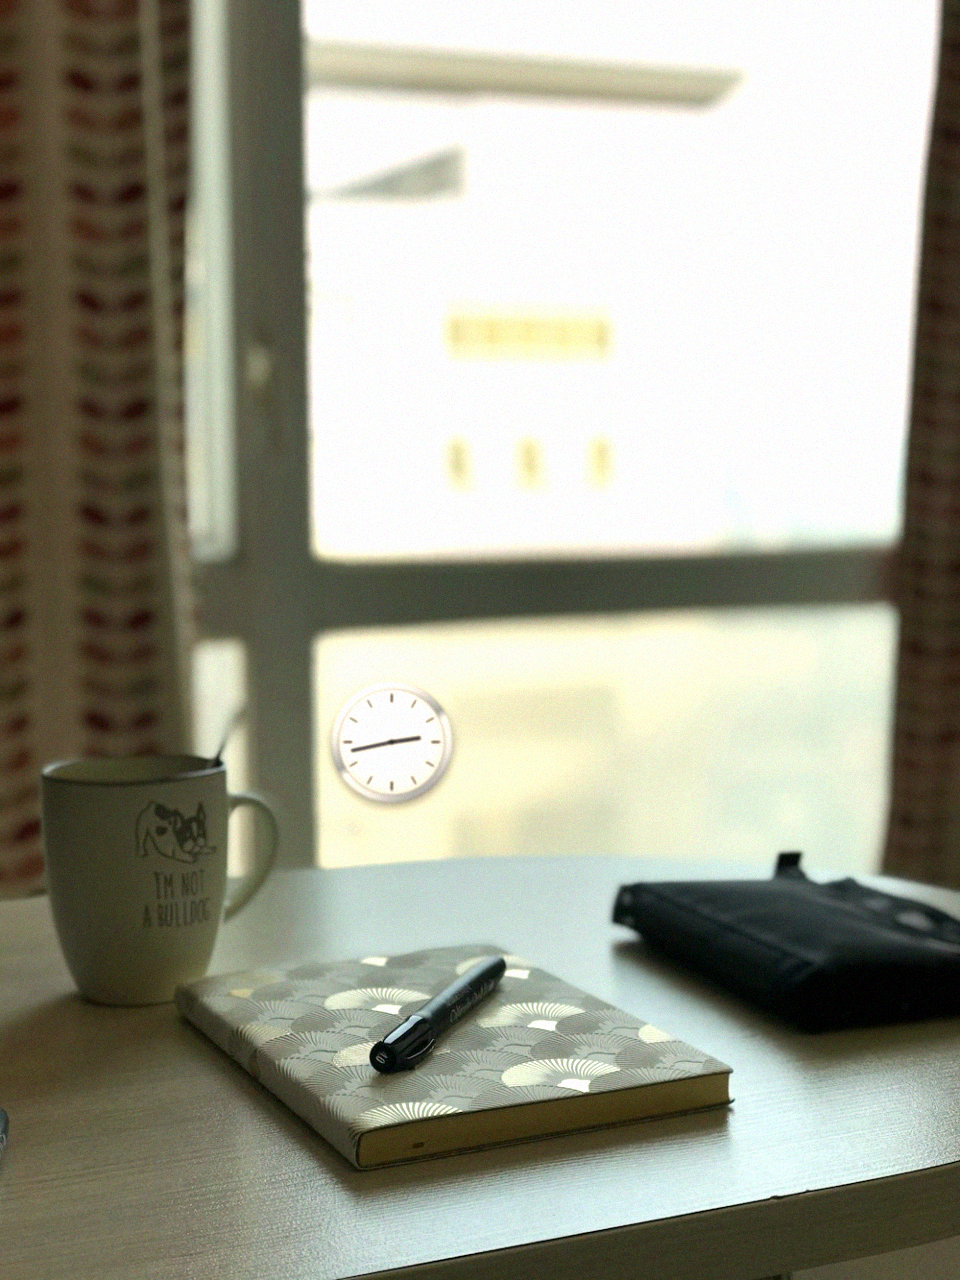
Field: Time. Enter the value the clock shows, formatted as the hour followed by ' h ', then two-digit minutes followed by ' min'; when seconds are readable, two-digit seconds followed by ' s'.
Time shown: 2 h 43 min
